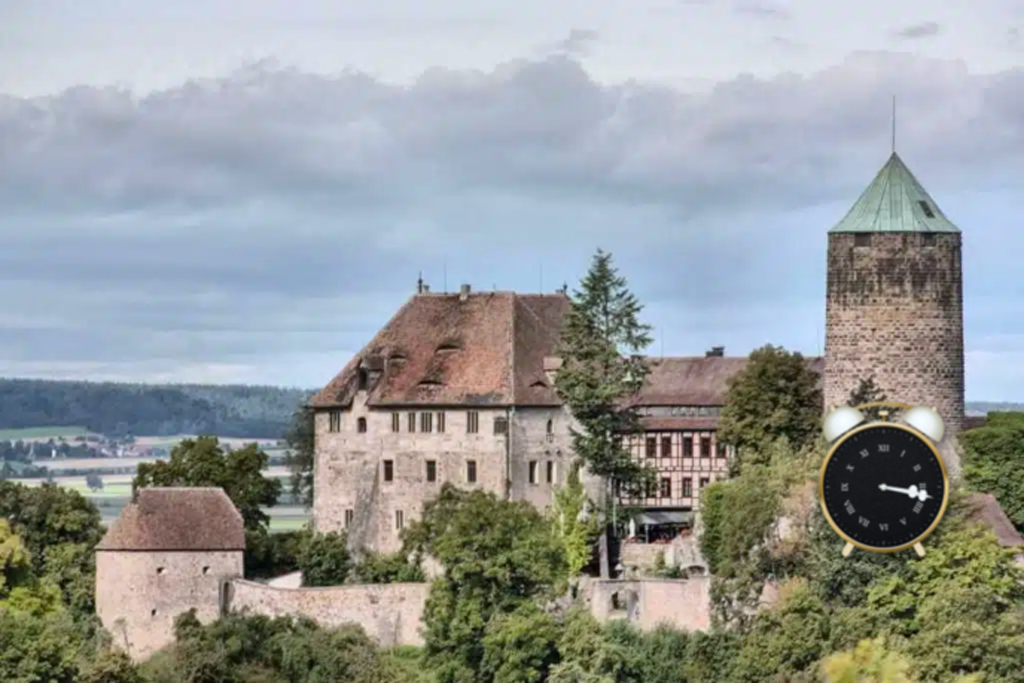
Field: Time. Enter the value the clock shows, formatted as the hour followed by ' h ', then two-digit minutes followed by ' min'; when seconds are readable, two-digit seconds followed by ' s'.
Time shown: 3 h 17 min
